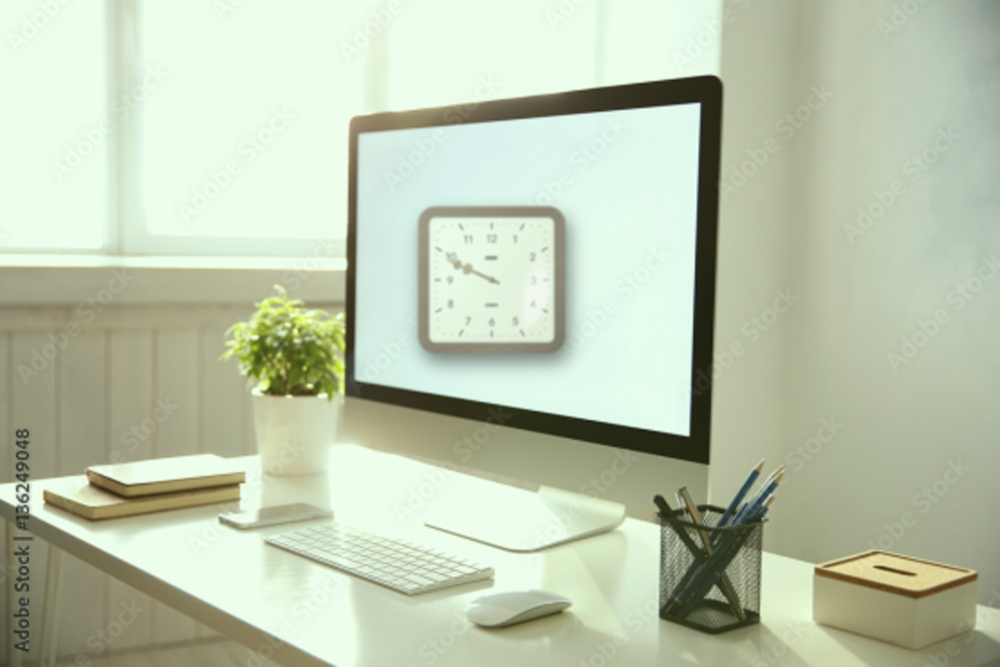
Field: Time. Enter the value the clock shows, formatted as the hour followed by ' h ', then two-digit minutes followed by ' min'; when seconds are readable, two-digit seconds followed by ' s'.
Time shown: 9 h 49 min
